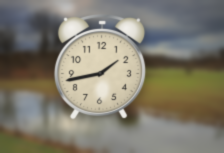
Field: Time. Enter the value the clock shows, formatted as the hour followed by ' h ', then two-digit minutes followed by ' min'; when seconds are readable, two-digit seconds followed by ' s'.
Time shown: 1 h 43 min
